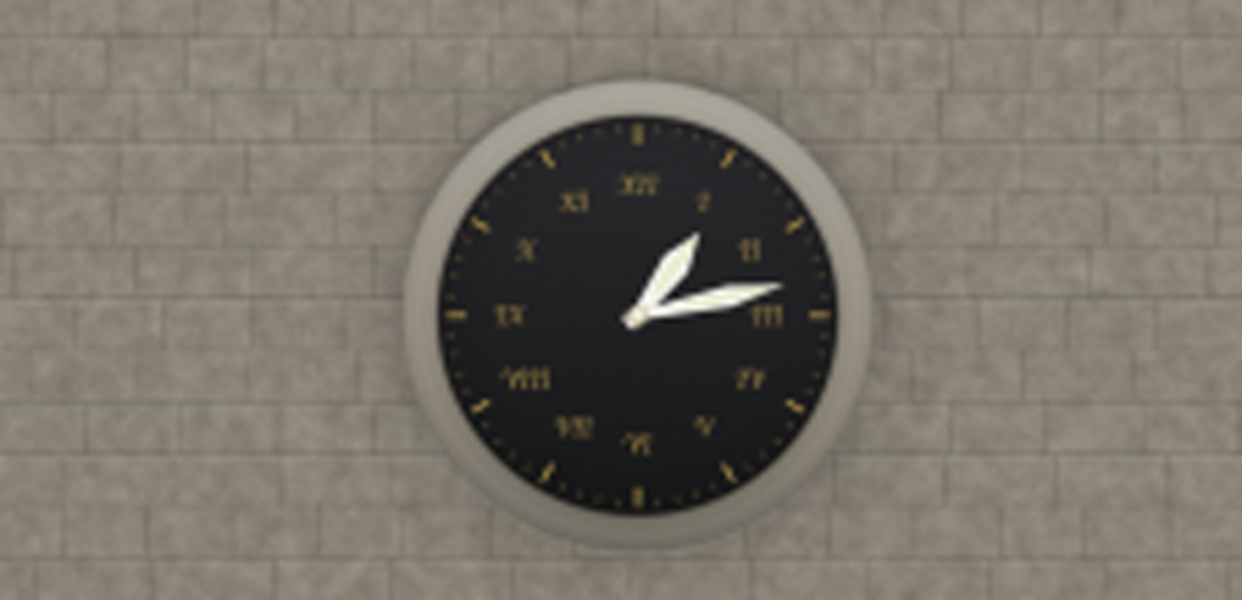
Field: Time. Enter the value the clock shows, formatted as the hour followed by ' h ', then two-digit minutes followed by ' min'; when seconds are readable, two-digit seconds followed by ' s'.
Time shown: 1 h 13 min
